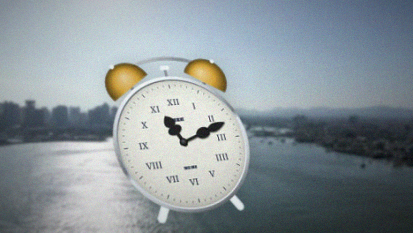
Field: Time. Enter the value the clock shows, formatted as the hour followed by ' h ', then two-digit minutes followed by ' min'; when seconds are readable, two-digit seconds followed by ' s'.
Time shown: 11 h 12 min
